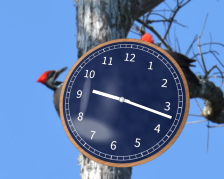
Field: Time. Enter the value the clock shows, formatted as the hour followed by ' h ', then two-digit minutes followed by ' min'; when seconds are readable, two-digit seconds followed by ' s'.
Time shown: 9 h 17 min
